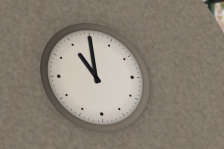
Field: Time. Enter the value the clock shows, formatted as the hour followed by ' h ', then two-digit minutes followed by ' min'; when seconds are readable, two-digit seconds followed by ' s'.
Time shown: 11 h 00 min
